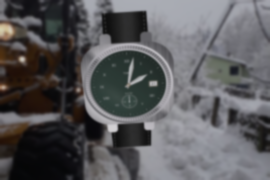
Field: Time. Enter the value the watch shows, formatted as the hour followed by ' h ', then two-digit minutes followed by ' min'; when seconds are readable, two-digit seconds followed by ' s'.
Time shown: 2 h 02 min
